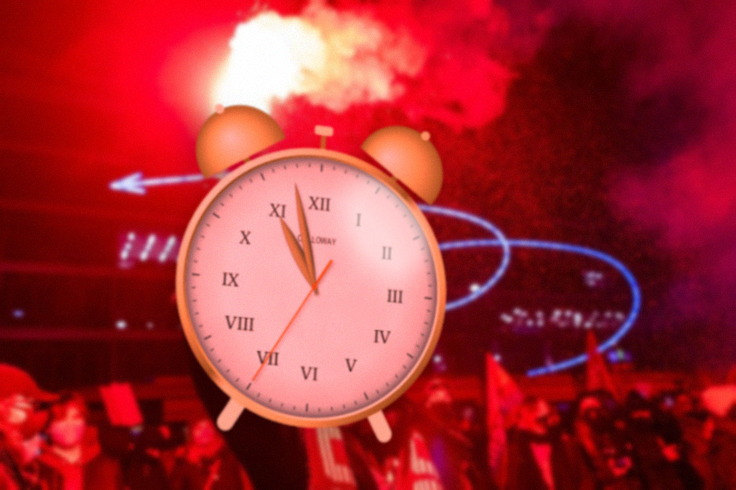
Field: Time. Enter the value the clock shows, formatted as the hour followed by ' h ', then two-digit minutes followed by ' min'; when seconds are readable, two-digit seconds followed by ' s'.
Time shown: 10 h 57 min 35 s
